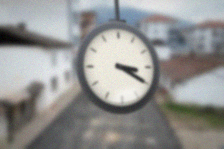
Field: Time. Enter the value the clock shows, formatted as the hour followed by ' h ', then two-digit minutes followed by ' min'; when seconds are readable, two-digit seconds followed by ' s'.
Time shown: 3 h 20 min
